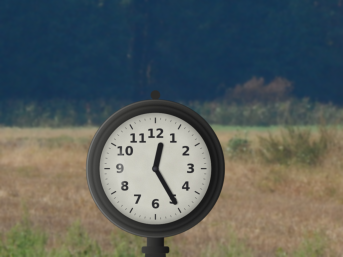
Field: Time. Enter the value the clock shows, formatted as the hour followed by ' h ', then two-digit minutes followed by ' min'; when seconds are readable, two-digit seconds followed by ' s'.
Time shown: 12 h 25 min
